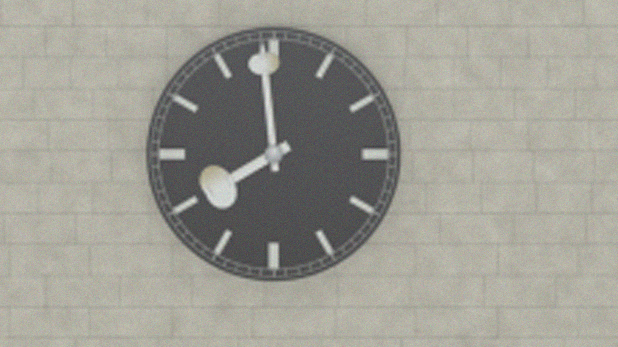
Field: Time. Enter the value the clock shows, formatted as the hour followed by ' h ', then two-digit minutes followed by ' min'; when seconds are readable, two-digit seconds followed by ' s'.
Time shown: 7 h 59 min
